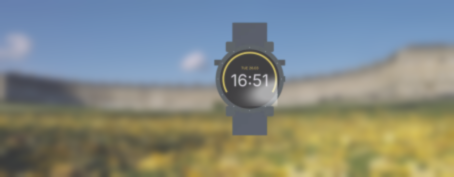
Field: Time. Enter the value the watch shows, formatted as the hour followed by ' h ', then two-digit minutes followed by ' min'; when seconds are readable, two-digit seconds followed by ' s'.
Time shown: 16 h 51 min
